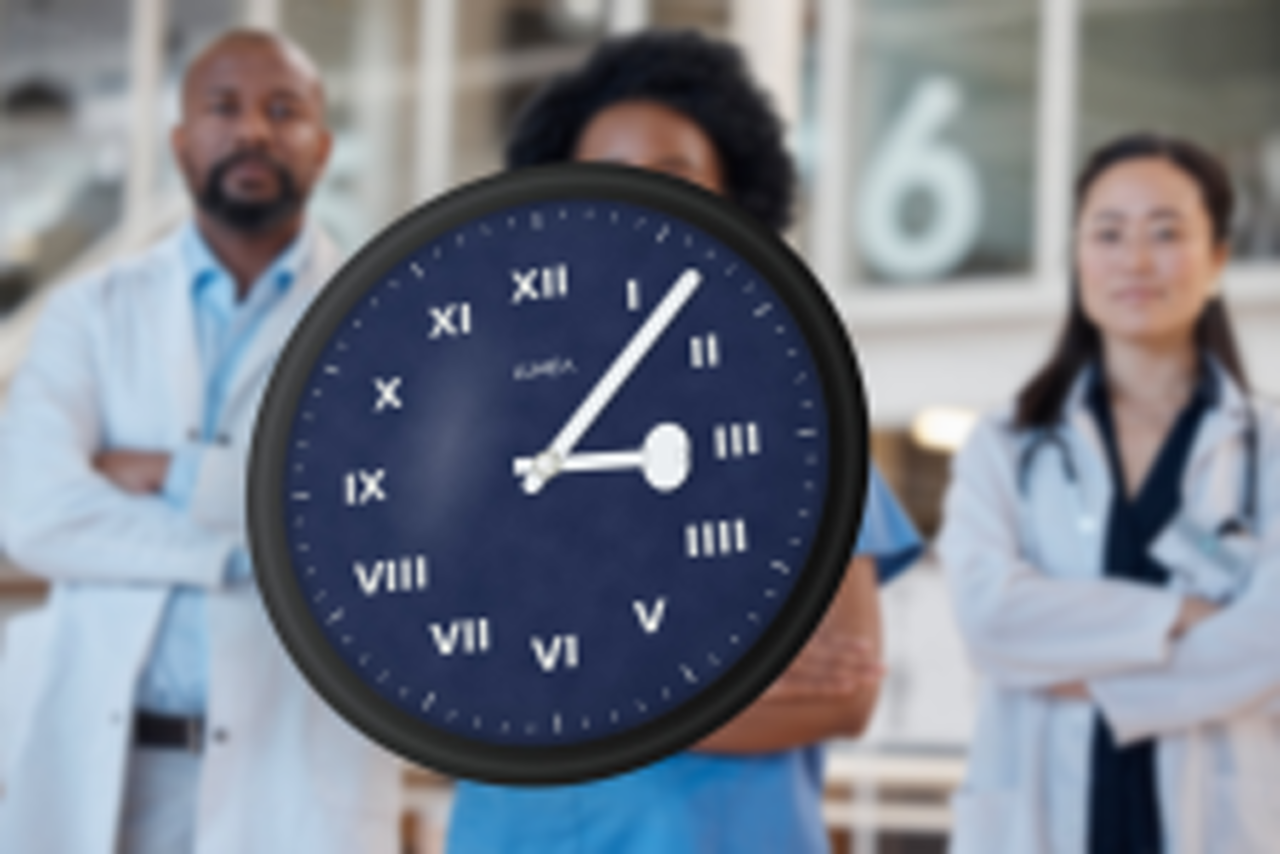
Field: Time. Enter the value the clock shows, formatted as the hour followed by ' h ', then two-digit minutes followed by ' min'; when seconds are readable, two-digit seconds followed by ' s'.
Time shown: 3 h 07 min
